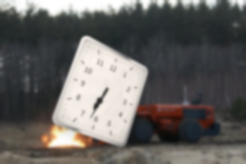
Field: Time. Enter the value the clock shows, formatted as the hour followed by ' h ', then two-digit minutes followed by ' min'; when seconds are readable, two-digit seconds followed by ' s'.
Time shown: 6 h 32 min
